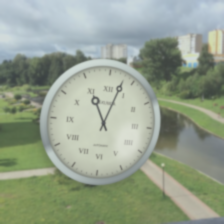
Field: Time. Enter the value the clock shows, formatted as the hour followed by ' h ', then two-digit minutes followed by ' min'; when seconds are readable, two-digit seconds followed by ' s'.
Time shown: 11 h 03 min
